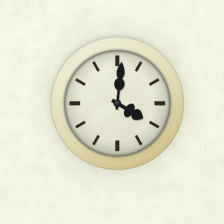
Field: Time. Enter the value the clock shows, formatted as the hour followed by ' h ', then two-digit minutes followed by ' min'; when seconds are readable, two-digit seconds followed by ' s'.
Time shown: 4 h 01 min
